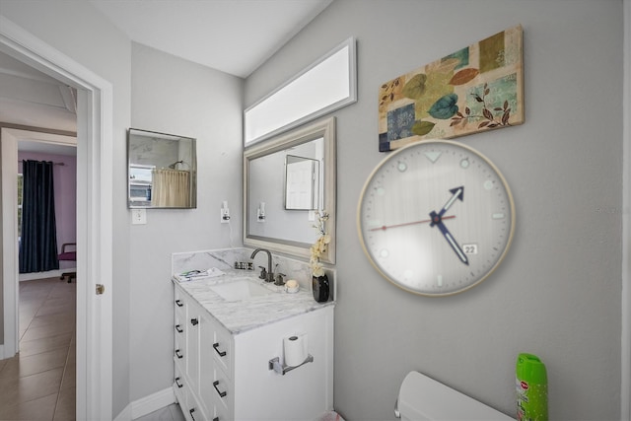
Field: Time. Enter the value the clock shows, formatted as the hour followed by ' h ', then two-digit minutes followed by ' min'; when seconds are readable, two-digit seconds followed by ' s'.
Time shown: 1 h 24 min 44 s
